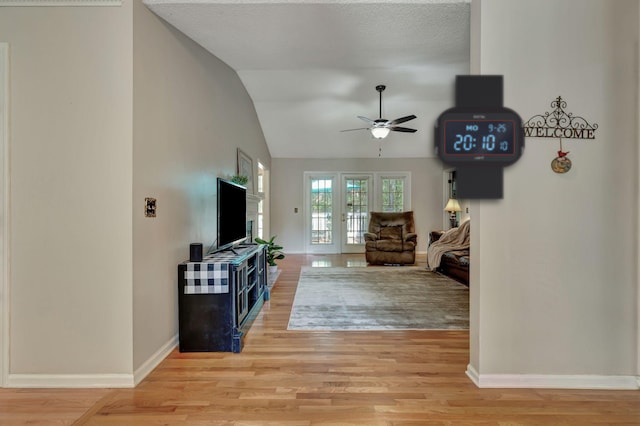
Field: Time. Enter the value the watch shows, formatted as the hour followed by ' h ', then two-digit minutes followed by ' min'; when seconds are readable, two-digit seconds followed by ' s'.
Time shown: 20 h 10 min
